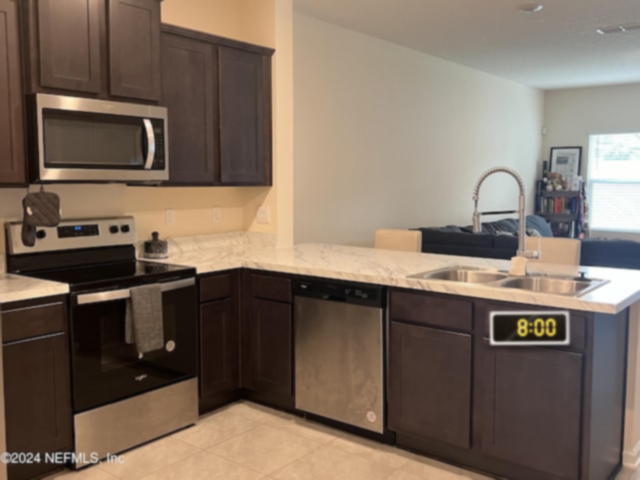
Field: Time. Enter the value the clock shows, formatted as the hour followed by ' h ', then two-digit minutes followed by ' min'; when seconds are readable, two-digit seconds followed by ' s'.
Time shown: 8 h 00 min
